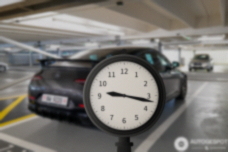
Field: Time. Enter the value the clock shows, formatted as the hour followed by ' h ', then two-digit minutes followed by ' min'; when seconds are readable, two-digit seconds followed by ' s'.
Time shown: 9 h 17 min
